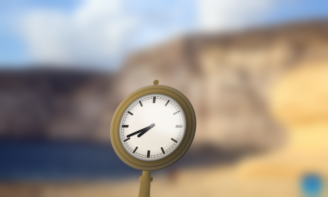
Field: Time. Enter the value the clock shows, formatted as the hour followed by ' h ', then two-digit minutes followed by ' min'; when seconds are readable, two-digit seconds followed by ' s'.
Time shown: 7 h 41 min
